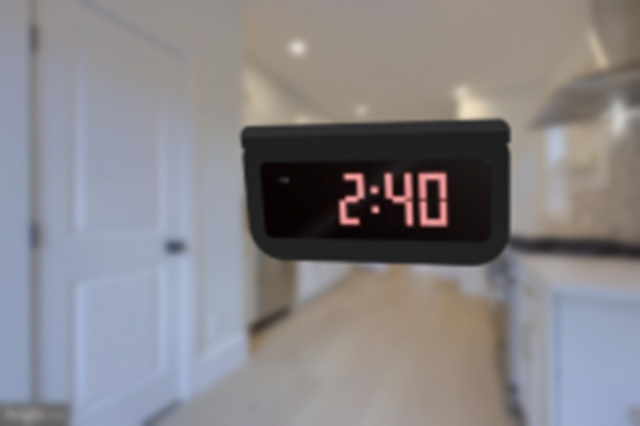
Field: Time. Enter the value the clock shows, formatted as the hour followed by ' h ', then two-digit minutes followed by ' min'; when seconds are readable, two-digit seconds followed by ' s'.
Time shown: 2 h 40 min
